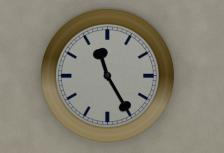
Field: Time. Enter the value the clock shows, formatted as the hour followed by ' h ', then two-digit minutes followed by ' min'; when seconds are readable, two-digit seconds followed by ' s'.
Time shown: 11 h 25 min
